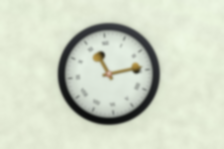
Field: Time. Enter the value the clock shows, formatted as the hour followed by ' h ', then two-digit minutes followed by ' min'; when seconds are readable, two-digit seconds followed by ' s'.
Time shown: 11 h 14 min
